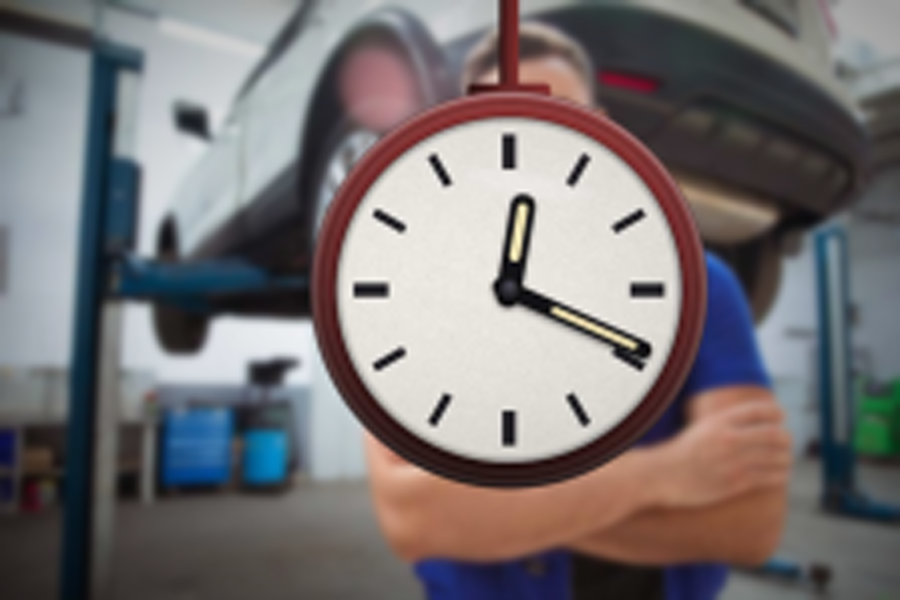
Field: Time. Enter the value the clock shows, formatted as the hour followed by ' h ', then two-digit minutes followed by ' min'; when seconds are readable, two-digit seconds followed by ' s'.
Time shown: 12 h 19 min
